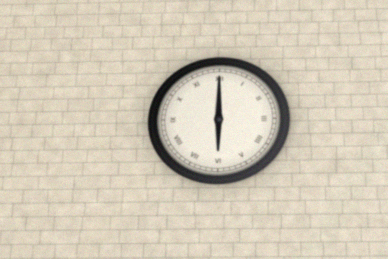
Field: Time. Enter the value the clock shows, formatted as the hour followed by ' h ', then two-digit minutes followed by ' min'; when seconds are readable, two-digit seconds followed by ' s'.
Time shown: 6 h 00 min
